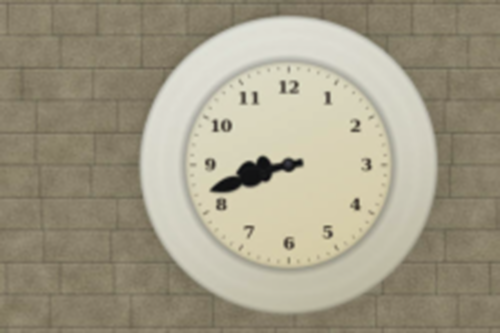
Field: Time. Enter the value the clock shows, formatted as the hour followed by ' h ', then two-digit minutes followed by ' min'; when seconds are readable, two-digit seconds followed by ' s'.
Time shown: 8 h 42 min
